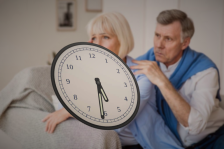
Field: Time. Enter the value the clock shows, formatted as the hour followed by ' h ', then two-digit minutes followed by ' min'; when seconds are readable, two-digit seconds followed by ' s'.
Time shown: 5 h 31 min
